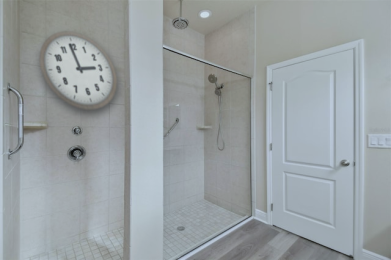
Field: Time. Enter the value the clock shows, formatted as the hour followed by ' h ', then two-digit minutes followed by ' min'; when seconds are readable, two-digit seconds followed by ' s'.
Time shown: 2 h 59 min
